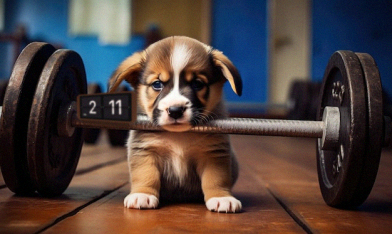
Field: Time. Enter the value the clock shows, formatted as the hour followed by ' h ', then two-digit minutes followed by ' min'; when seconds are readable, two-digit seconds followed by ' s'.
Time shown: 2 h 11 min
